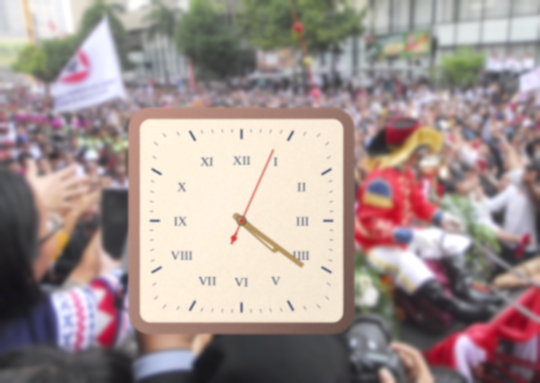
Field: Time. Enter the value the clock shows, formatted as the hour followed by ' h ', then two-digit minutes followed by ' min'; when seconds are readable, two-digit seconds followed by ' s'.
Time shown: 4 h 21 min 04 s
